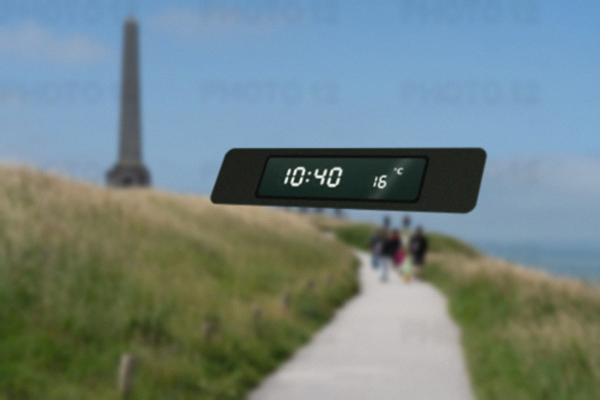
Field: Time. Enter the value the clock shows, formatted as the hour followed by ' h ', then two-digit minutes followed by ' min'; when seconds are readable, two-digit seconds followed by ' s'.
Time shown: 10 h 40 min
